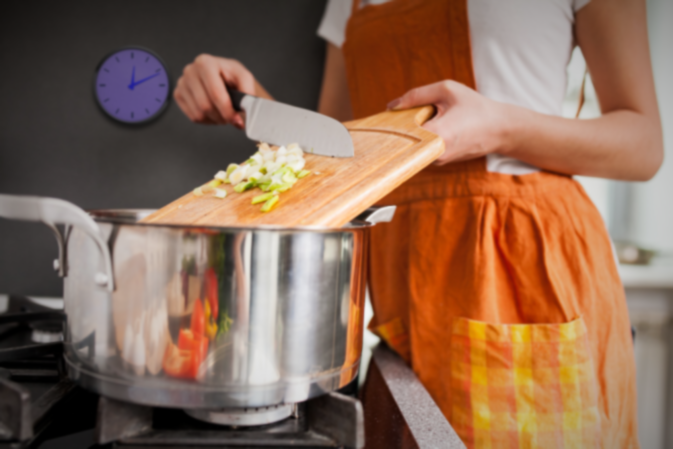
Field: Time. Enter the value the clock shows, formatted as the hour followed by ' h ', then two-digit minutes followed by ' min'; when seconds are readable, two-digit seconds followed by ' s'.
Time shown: 12 h 11 min
